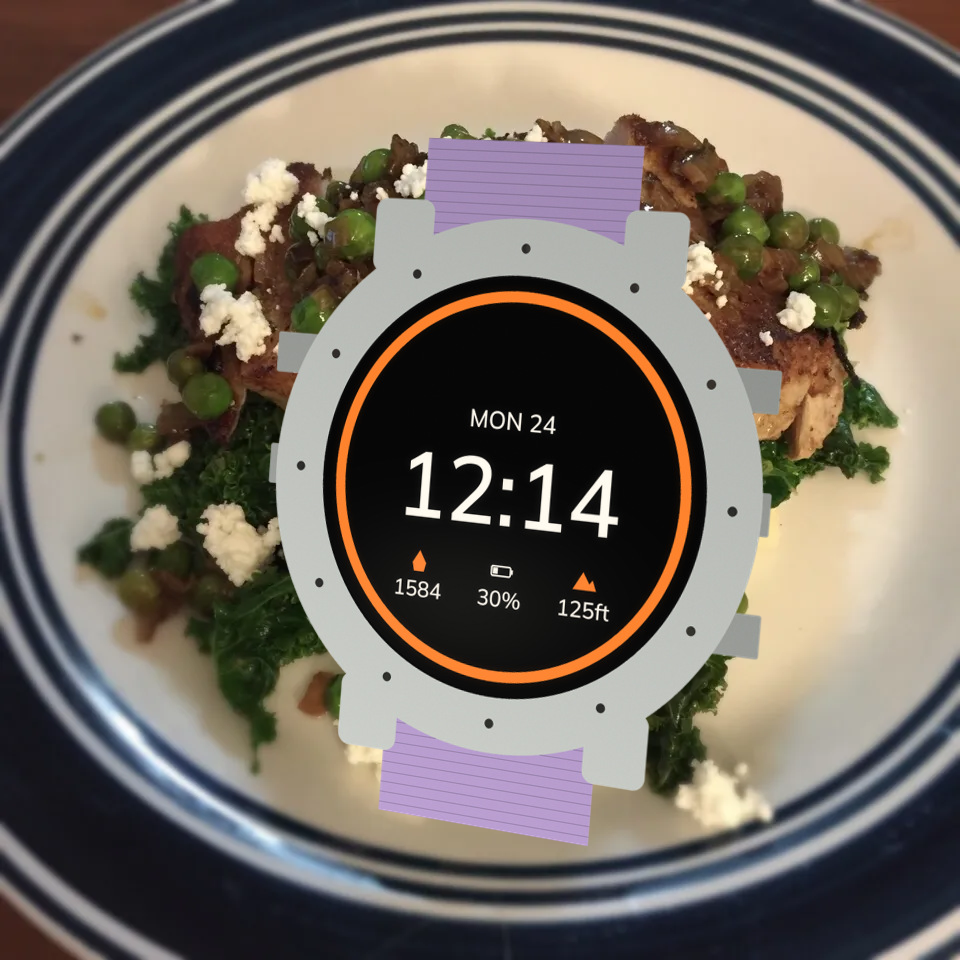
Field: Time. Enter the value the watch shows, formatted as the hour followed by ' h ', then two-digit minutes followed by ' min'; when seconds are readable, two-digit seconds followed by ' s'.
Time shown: 12 h 14 min
